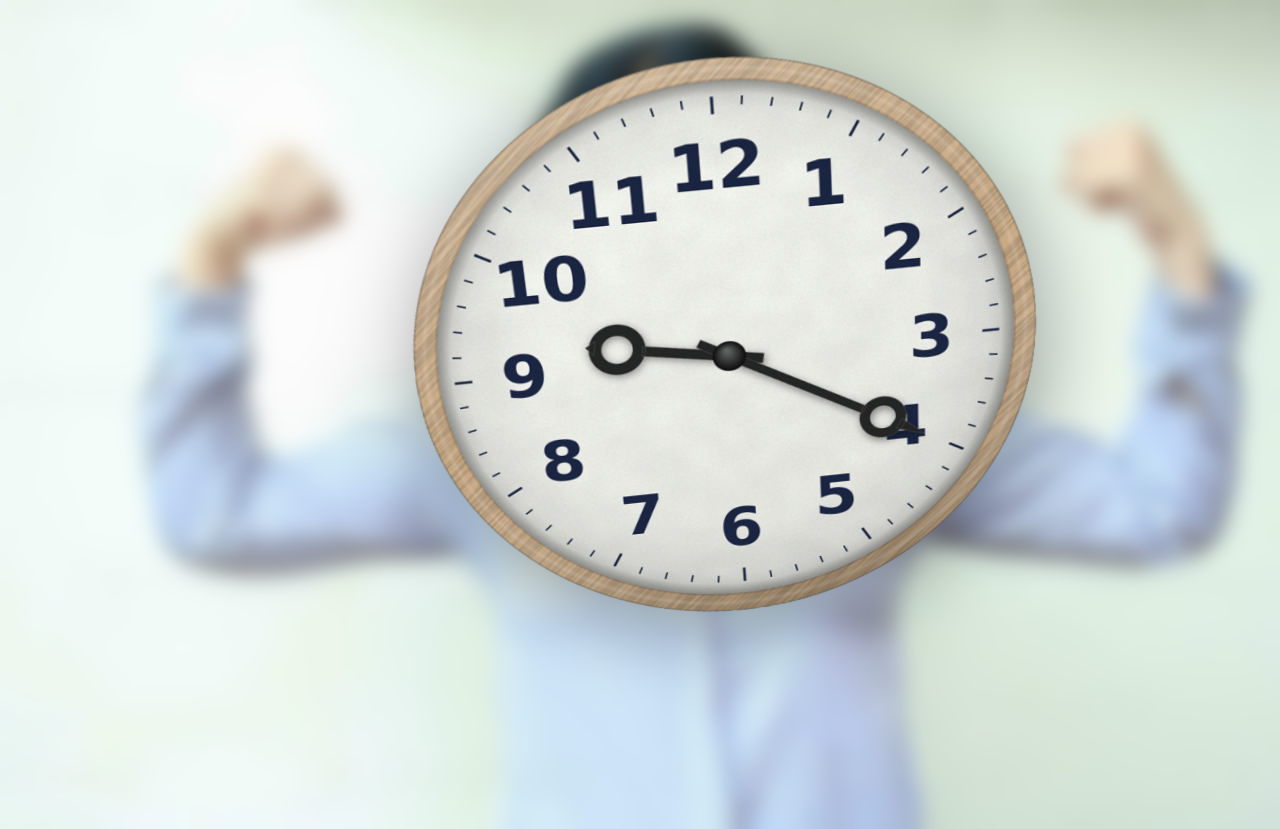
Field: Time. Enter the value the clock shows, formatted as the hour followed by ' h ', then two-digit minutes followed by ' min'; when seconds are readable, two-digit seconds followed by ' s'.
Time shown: 9 h 20 min
